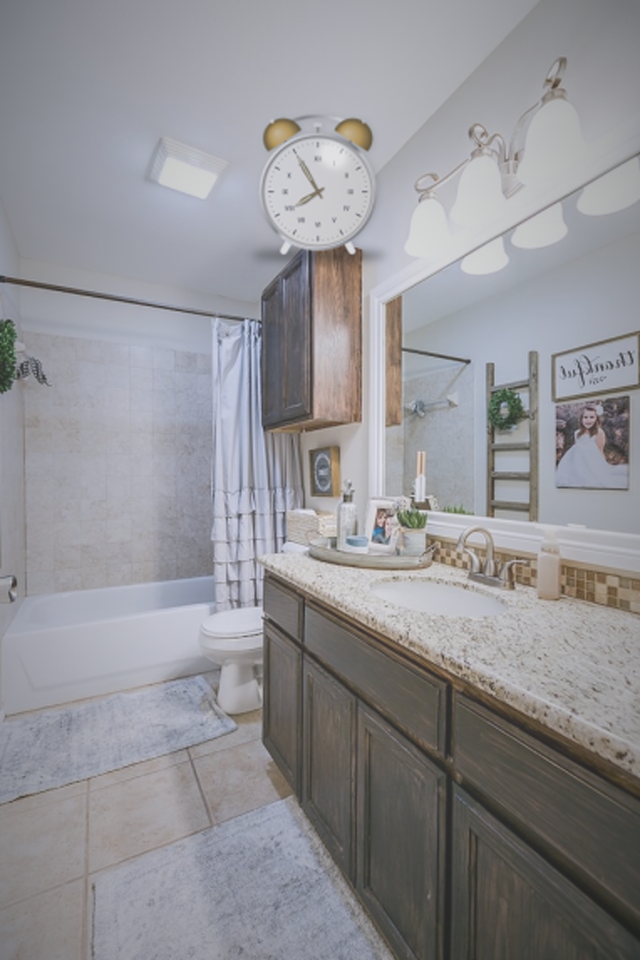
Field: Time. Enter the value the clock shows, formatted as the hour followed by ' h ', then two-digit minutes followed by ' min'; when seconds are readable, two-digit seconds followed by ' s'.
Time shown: 7 h 55 min
